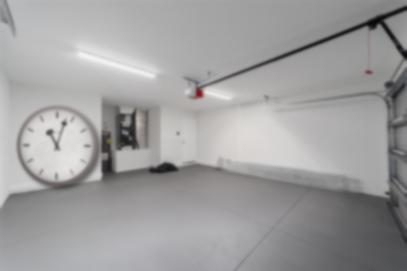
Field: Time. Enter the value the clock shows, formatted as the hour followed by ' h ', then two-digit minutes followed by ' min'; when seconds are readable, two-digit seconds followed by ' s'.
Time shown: 11 h 03 min
